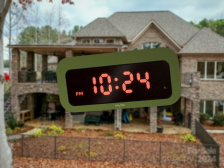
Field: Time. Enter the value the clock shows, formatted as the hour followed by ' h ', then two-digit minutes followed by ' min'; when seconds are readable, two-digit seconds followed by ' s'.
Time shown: 10 h 24 min
